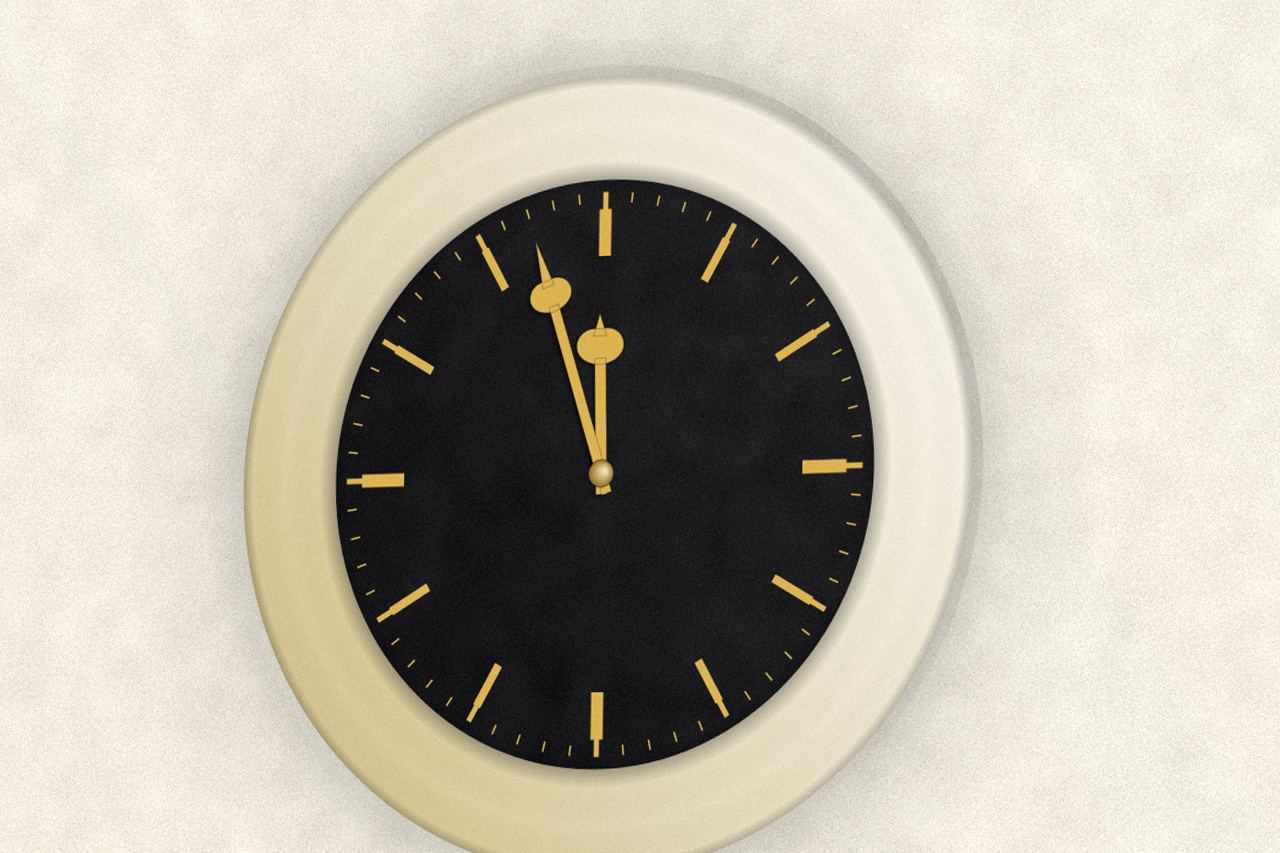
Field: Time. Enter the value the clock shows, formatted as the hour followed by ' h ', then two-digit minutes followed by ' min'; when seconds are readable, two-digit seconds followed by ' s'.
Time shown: 11 h 57 min
